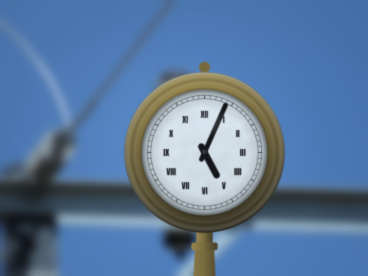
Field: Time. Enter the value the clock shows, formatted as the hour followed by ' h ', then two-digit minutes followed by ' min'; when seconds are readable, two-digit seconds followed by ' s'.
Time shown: 5 h 04 min
